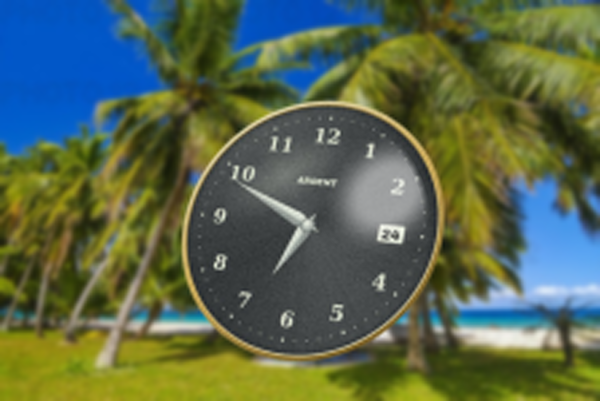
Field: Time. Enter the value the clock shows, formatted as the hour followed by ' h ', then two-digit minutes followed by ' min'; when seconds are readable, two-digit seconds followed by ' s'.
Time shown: 6 h 49 min
